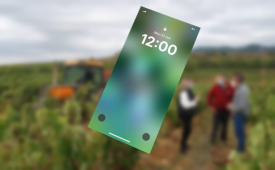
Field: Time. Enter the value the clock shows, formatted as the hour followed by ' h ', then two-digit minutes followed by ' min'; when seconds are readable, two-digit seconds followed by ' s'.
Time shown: 12 h 00 min
